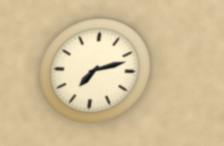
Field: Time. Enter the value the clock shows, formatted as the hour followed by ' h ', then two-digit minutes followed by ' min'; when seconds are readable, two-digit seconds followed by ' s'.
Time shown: 7 h 12 min
